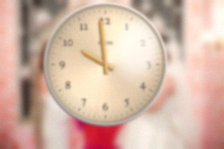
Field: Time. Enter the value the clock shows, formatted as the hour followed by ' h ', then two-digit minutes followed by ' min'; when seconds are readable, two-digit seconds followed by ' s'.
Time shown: 9 h 59 min
